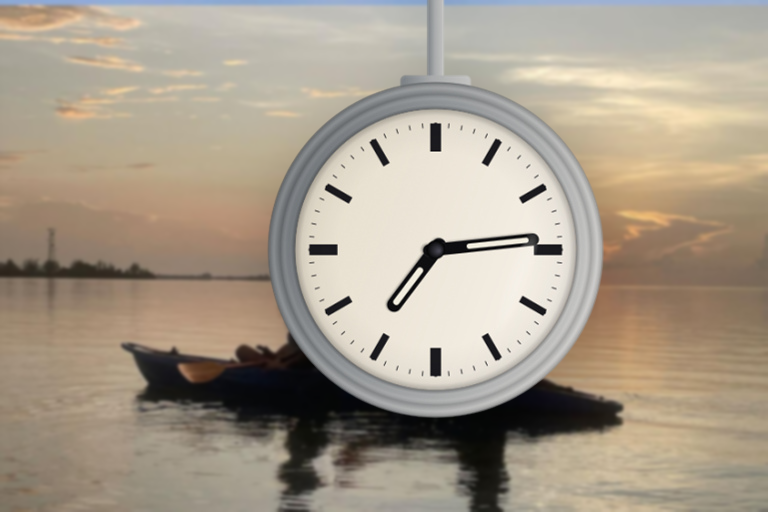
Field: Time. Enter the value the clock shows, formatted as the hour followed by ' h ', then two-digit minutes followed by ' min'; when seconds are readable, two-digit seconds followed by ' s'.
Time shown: 7 h 14 min
